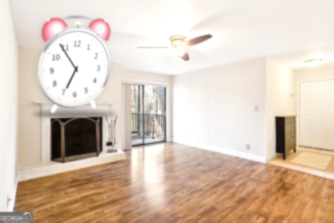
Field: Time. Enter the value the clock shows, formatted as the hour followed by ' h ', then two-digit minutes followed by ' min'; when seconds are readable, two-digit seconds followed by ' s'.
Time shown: 6 h 54 min
